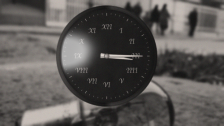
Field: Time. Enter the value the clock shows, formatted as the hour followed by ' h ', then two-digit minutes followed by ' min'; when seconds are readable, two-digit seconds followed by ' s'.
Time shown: 3 h 15 min
